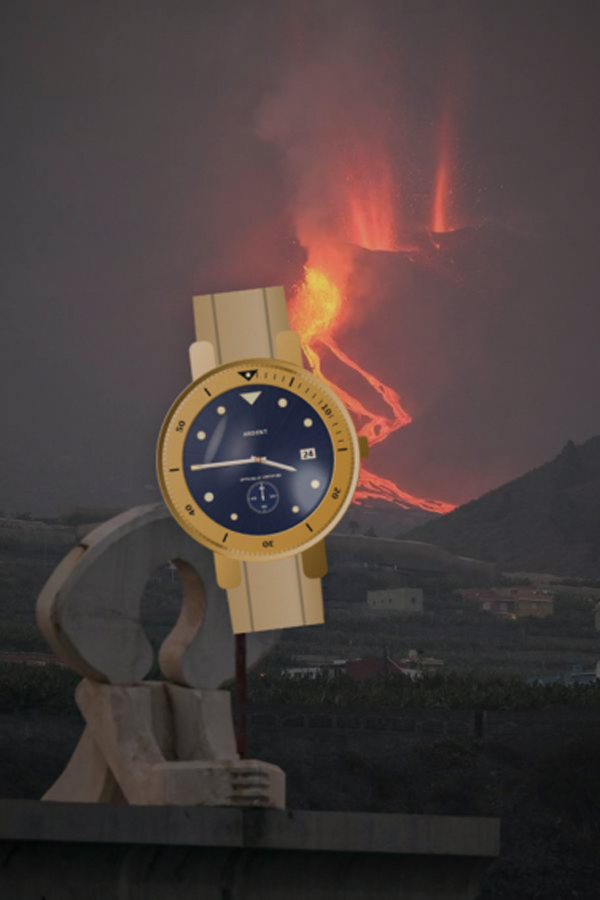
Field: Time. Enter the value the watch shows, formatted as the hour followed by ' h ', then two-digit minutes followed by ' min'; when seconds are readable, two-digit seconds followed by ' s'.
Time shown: 3 h 45 min
